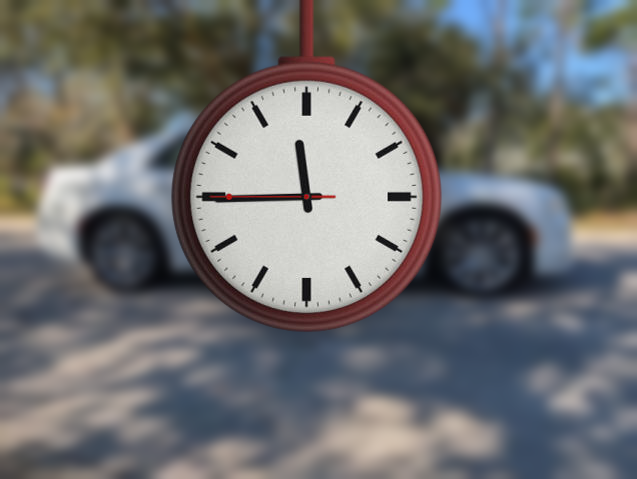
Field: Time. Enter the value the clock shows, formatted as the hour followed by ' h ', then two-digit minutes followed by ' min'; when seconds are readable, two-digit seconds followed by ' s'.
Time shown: 11 h 44 min 45 s
